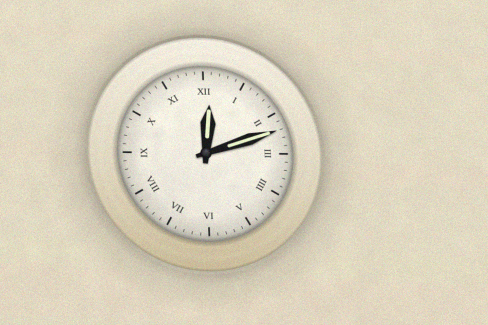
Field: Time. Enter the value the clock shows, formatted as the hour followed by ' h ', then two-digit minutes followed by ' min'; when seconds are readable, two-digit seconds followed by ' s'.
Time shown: 12 h 12 min
